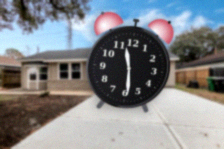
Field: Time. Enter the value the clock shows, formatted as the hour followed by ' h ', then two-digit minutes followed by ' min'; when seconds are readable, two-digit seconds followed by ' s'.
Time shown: 11 h 29 min
